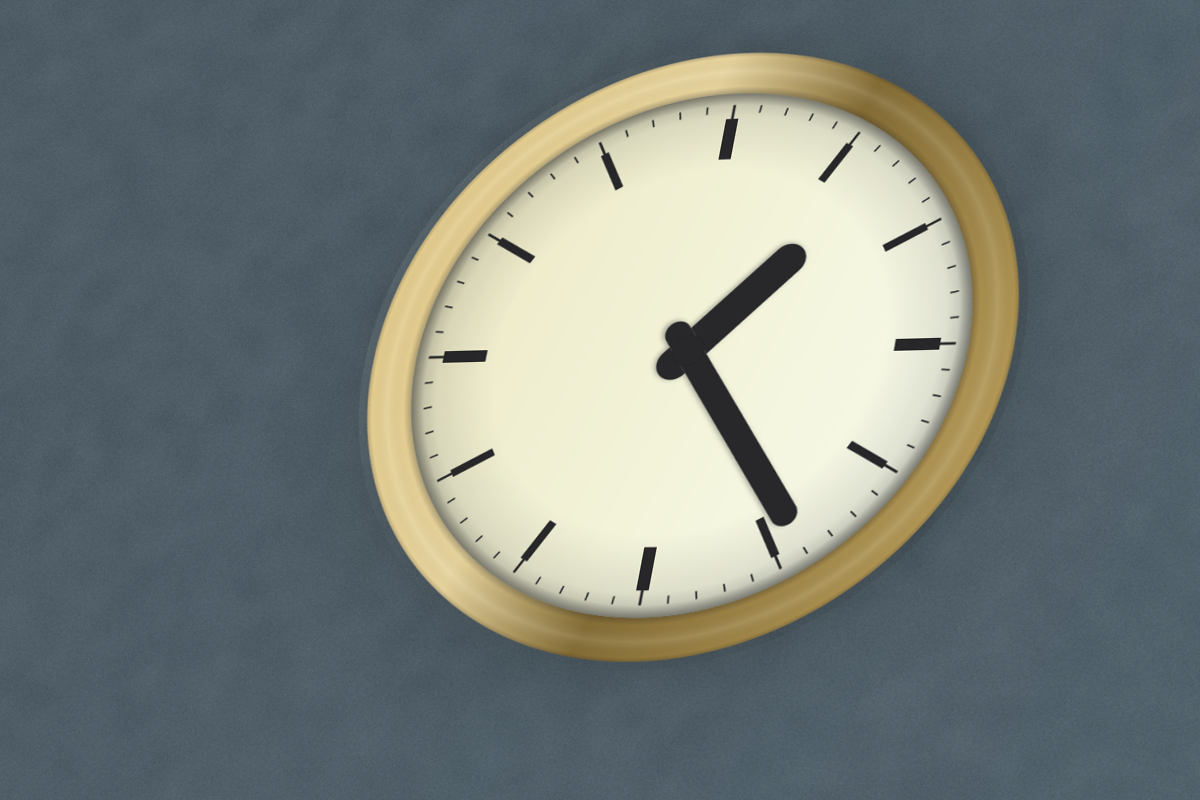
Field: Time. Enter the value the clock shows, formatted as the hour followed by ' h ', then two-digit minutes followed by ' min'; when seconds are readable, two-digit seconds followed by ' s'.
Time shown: 1 h 24 min
